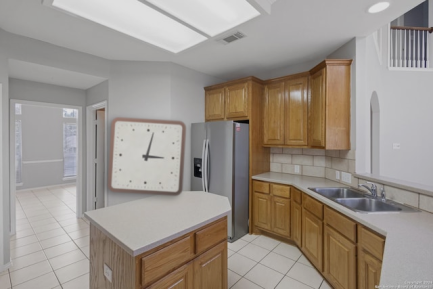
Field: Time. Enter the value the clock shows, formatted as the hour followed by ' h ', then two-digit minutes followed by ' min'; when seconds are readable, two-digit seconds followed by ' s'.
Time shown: 3 h 02 min
